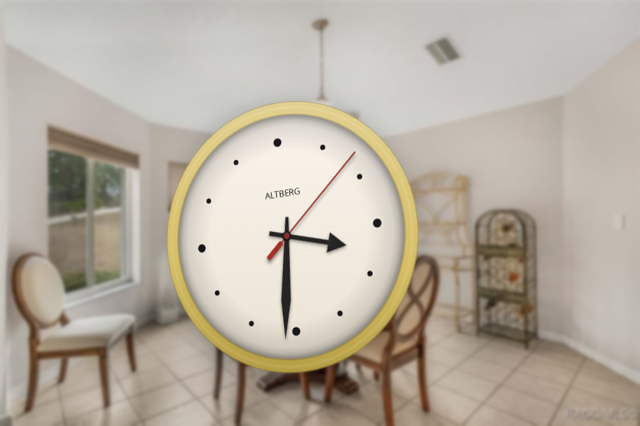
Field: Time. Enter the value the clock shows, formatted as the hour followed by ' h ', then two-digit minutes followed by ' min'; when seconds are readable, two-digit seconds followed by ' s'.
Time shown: 3 h 31 min 08 s
